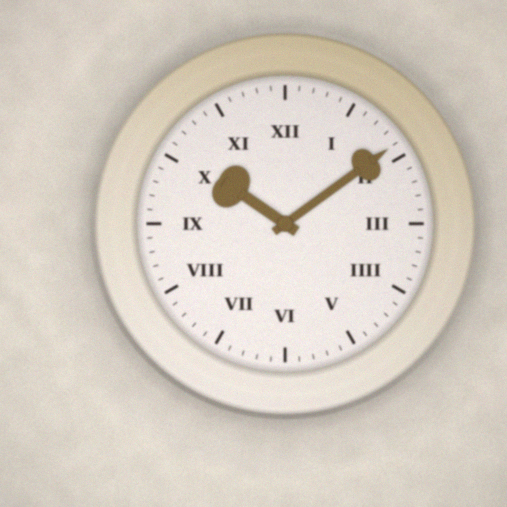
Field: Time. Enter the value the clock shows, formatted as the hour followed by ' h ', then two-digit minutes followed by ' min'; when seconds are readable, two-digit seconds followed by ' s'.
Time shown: 10 h 09 min
